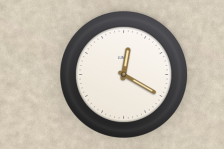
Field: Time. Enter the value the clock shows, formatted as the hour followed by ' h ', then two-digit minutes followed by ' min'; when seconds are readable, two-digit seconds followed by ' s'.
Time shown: 12 h 20 min
